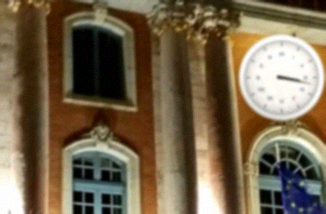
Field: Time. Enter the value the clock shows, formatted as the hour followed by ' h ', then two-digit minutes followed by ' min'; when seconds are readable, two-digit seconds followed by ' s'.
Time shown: 3 h 17 min
